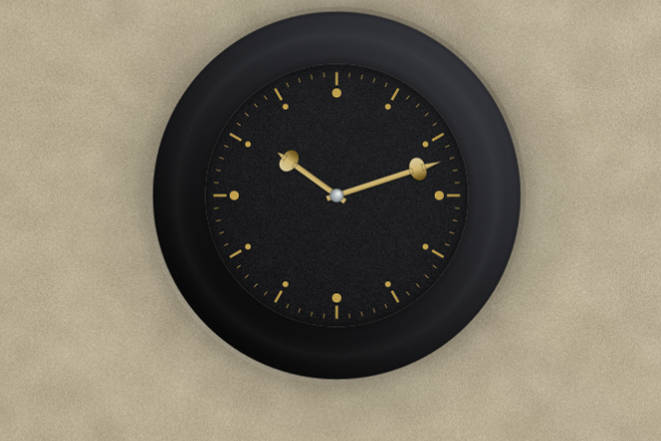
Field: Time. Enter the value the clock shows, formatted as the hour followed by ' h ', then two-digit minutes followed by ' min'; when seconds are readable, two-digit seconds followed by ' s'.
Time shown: 10 h 12 min
